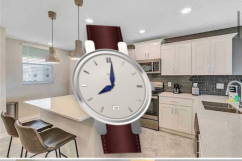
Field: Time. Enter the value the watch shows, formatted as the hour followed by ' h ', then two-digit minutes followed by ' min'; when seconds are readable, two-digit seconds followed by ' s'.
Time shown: 8 h 01 min
